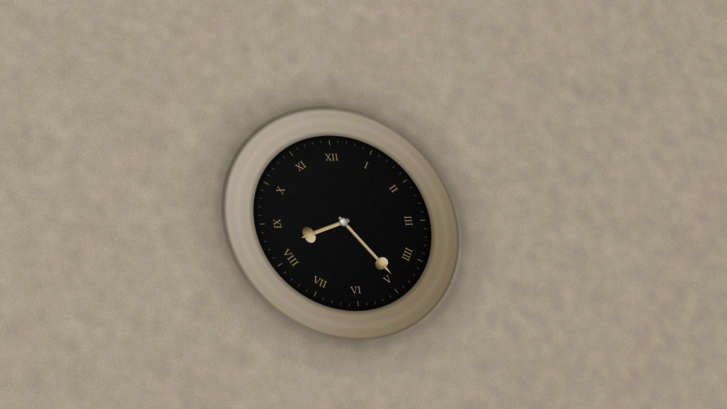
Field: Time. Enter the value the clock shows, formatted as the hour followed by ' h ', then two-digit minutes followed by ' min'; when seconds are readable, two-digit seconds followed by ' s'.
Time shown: 8 h 24 min
